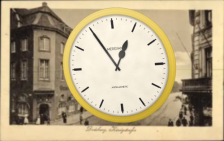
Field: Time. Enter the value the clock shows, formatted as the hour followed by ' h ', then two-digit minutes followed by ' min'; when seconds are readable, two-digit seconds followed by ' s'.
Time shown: 12 h 55 min
